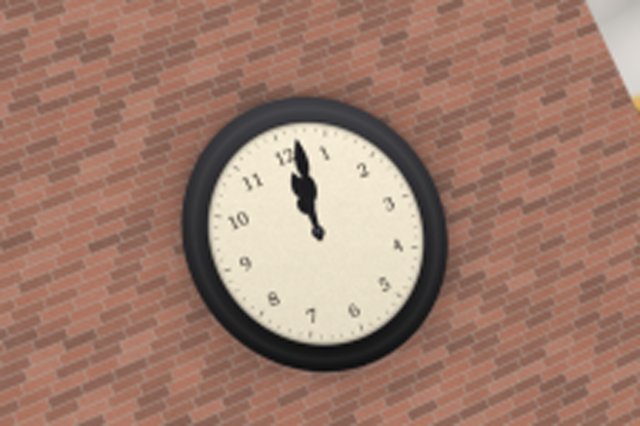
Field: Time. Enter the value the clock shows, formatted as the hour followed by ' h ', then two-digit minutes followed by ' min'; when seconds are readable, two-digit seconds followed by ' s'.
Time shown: 12 h 02 min
